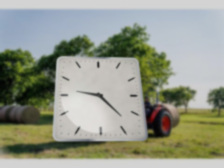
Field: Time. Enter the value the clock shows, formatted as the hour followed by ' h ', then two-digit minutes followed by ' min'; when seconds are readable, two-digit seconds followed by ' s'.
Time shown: 9 h 23 min
